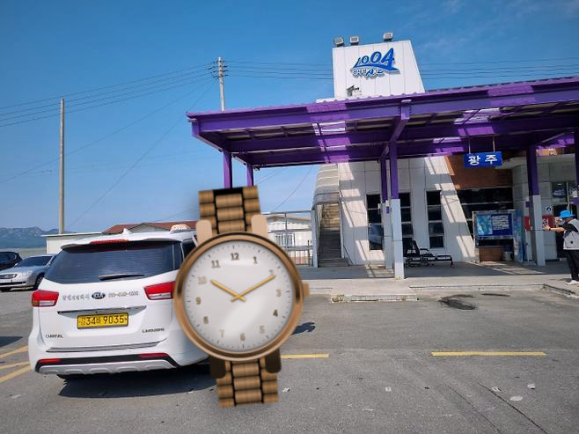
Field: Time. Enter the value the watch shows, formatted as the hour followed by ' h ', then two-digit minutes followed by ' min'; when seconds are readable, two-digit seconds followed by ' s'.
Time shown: 10 h 11 min
